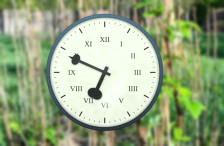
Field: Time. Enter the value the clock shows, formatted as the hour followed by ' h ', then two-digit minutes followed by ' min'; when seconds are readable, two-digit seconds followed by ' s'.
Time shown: 6 h 49 min
